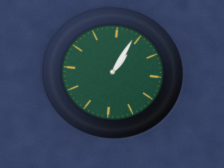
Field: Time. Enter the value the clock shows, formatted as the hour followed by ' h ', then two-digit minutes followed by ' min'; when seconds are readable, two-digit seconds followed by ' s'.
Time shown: 1 h 04 min
